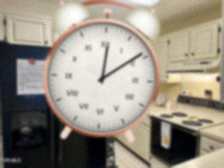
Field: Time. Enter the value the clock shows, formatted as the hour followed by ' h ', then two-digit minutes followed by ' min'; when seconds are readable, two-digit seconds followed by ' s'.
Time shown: 12 h 09 min
